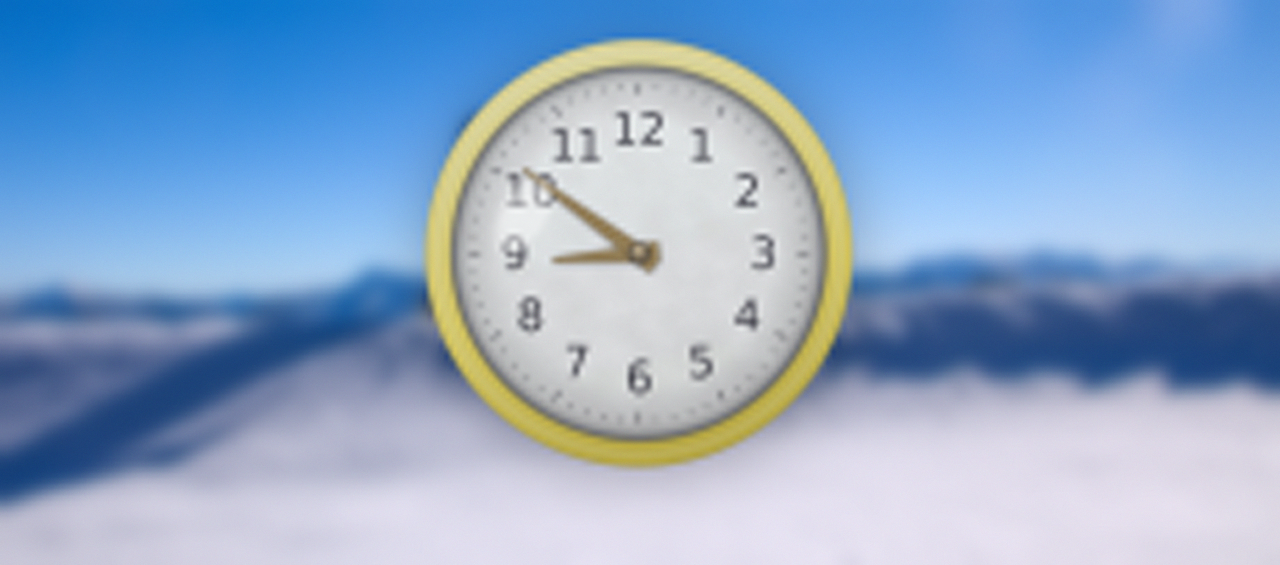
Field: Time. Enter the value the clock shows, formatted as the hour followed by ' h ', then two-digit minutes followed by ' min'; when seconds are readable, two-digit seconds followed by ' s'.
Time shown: 8 h 51 min
